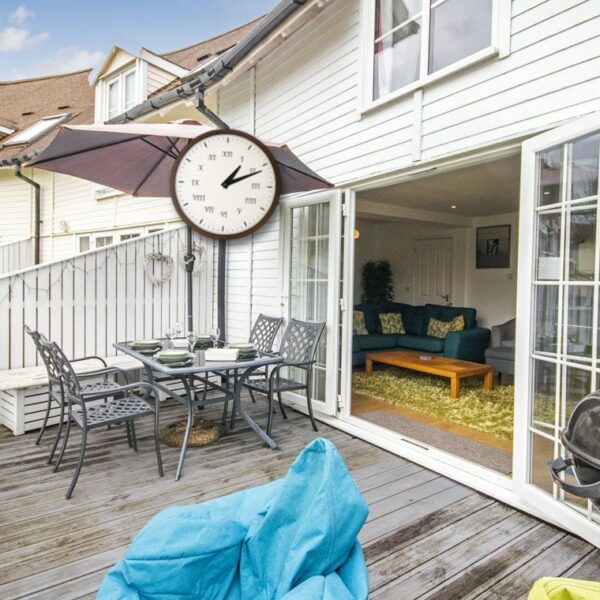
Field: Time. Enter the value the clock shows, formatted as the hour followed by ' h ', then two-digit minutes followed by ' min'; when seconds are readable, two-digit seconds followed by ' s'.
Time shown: 1 h 11 min
